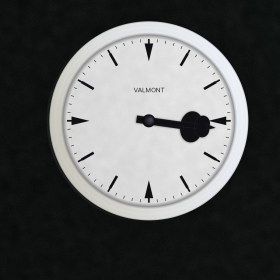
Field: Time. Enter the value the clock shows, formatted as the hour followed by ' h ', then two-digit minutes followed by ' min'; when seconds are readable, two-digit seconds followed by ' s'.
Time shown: 3 h 16 min
